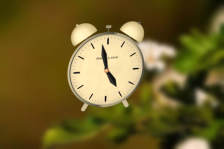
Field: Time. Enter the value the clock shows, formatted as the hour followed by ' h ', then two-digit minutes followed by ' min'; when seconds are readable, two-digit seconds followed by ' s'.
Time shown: 4 h 58 min
